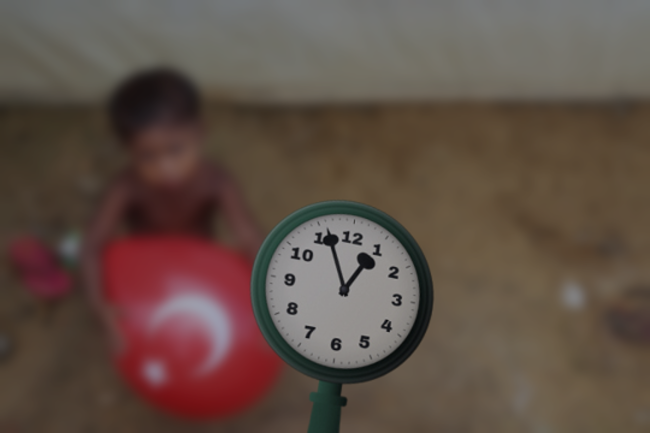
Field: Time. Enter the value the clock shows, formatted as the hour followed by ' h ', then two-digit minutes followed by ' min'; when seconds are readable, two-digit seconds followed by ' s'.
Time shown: 12 h 56 min
